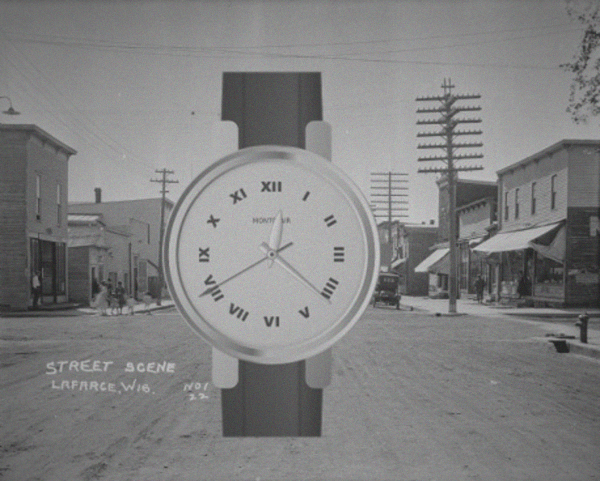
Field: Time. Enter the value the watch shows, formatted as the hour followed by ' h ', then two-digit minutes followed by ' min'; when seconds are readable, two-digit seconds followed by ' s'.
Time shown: 12 h 21 min 40 s
